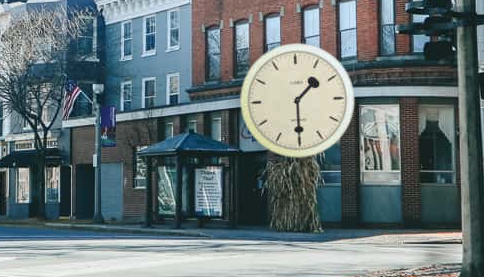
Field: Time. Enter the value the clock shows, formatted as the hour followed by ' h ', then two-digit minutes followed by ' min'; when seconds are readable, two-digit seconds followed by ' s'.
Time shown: 1 h 30 min
